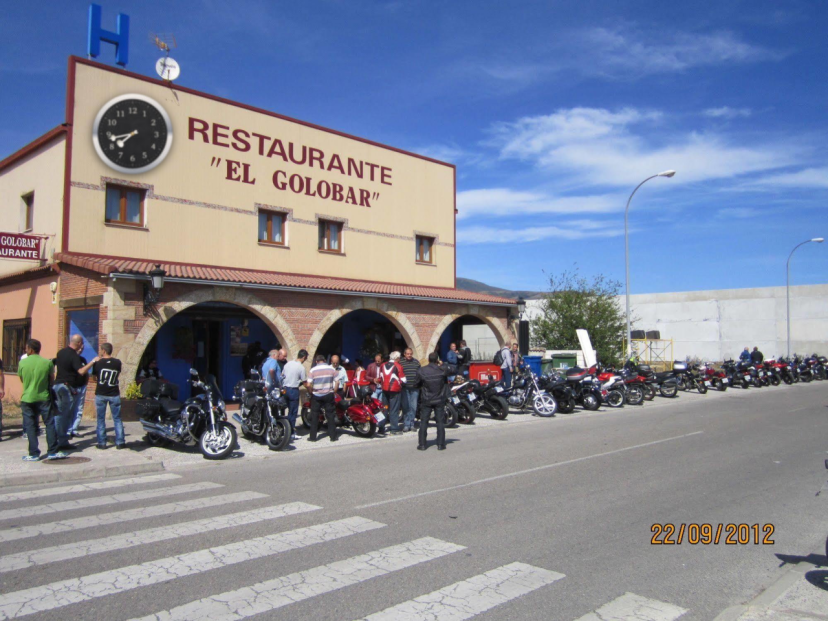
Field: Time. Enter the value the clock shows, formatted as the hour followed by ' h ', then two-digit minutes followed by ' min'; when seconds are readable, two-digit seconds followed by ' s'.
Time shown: 7 h 43 min
